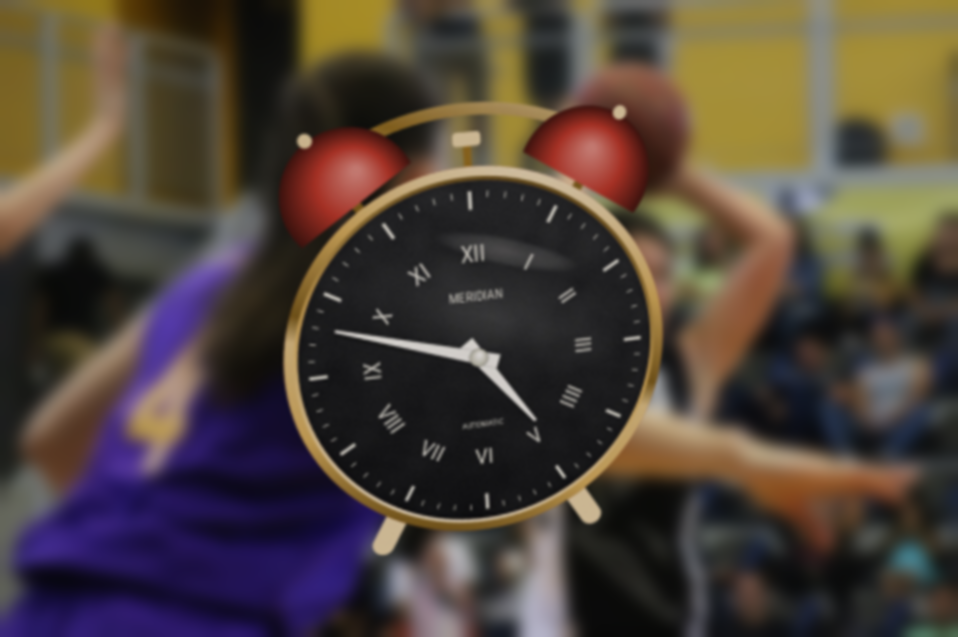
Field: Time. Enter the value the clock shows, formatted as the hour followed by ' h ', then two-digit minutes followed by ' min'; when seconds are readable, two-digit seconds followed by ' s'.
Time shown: 4 h 48 min
